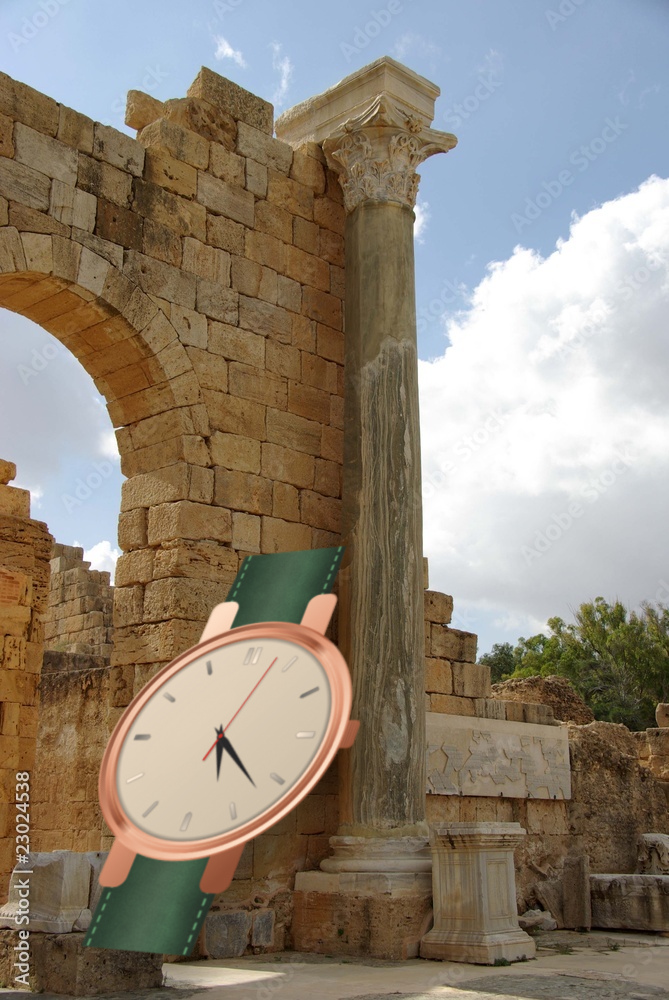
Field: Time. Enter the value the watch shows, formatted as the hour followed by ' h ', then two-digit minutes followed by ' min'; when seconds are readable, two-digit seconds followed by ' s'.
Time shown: 5 h 22 min 03 s
